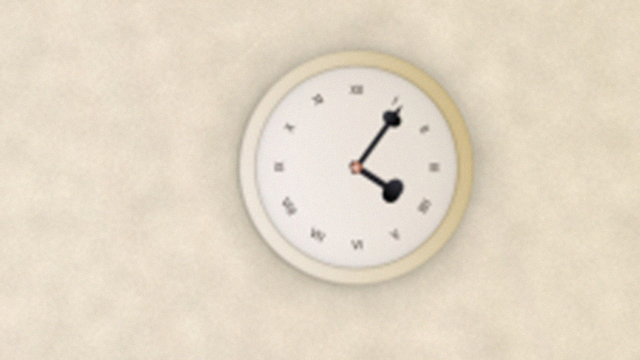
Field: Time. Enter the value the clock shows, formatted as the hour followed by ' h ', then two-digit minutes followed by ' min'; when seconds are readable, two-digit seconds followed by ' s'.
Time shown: 4 h 06 min
